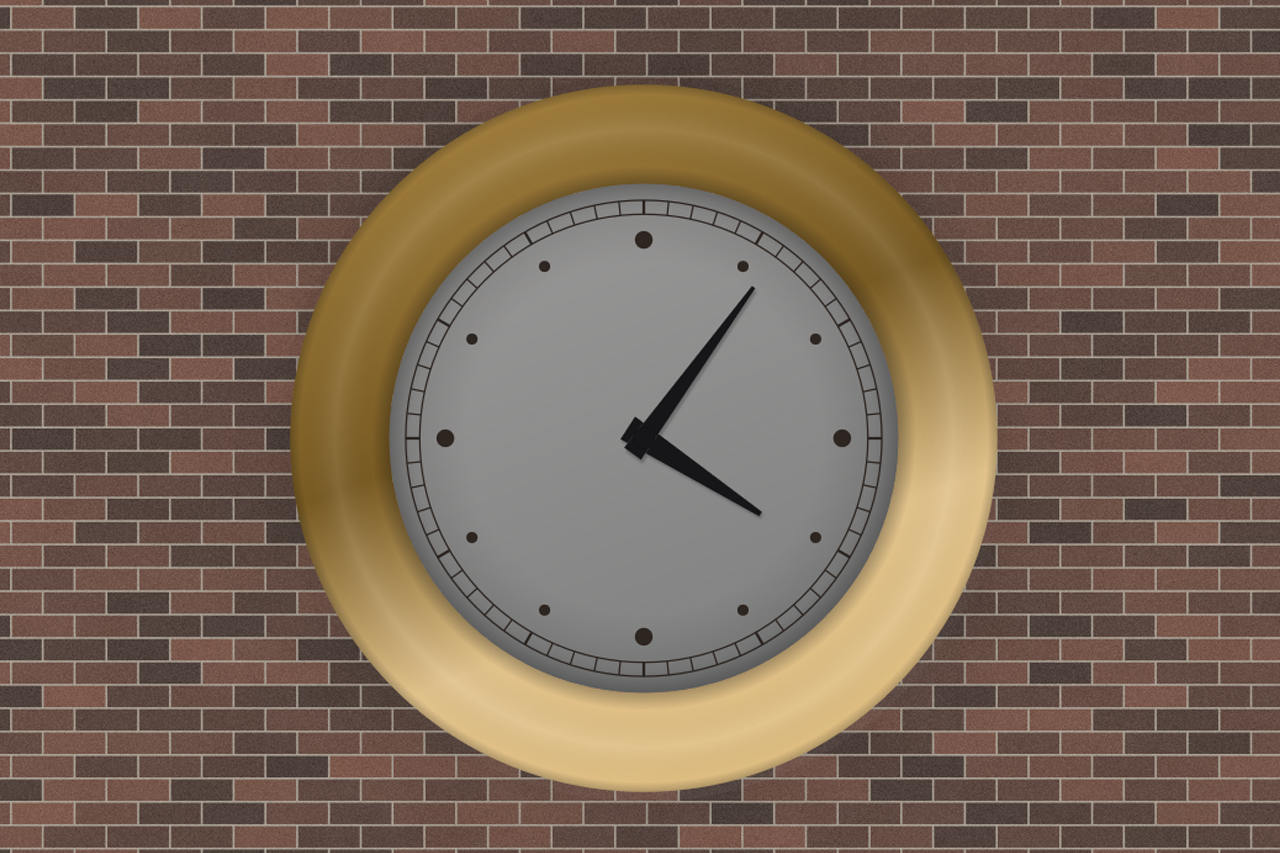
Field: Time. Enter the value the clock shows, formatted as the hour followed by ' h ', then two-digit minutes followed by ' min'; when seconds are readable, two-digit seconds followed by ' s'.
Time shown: 4 h 06 min
